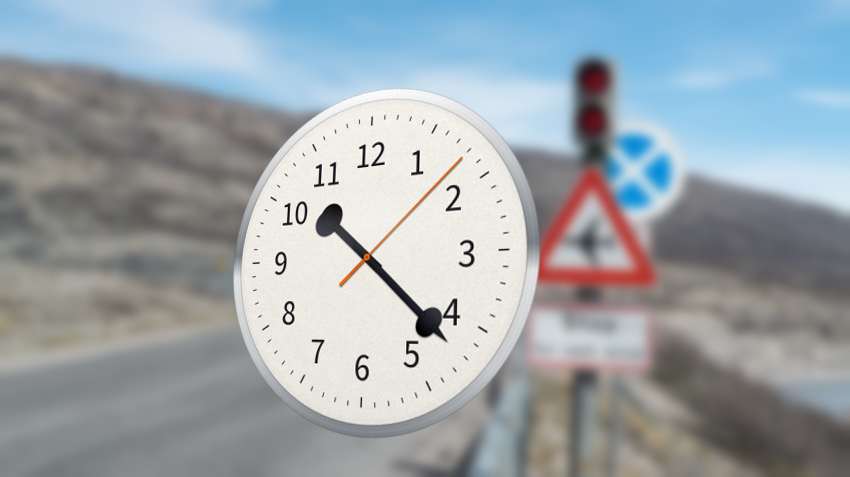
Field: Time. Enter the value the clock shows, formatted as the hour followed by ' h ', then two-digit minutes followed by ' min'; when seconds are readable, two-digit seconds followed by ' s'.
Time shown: 10 h 22 min 08 s
